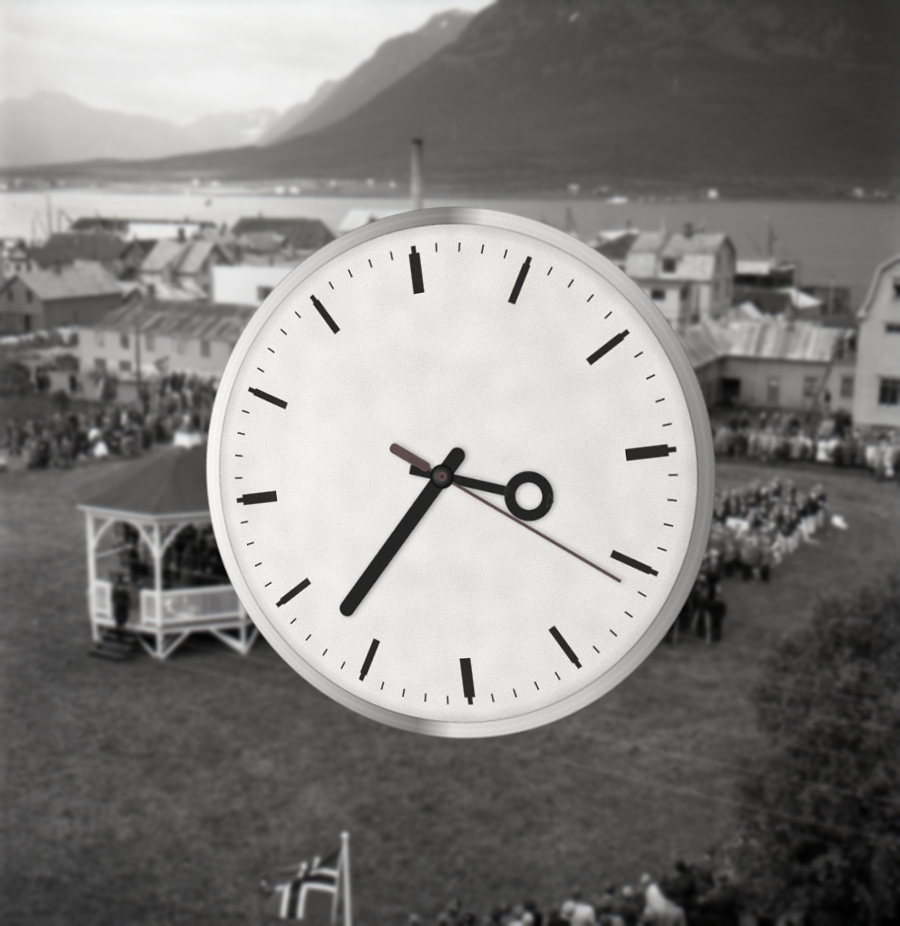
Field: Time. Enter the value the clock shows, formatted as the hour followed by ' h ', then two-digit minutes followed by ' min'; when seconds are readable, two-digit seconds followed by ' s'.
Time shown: 3 h 37 min 21 s
